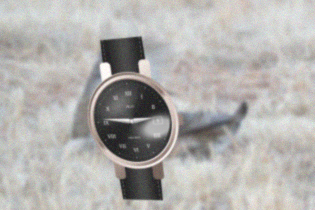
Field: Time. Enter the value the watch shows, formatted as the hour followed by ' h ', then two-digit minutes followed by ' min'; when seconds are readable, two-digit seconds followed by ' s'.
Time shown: 2 h 46 min
